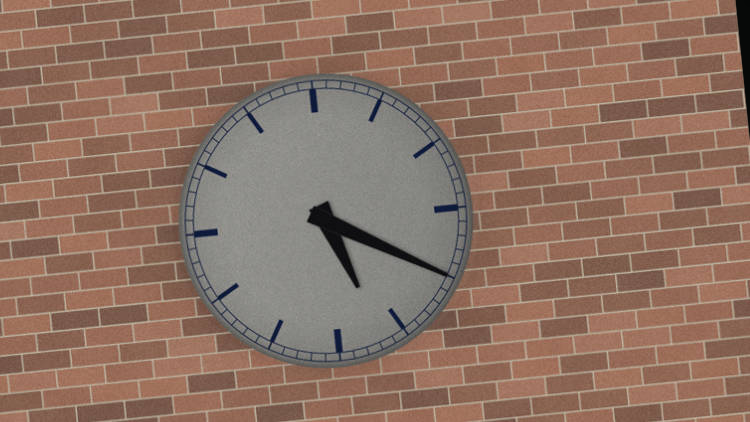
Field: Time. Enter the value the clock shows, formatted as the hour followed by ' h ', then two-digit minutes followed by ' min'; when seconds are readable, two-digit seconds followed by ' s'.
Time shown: 5 h 20 min
